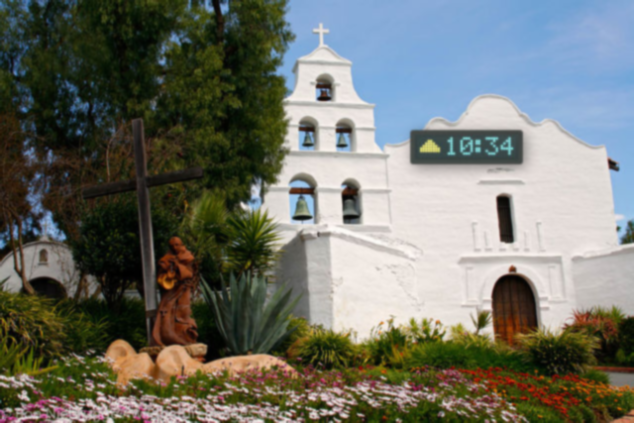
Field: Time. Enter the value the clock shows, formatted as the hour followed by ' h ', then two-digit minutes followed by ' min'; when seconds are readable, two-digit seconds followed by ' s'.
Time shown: 10 h 34 min
